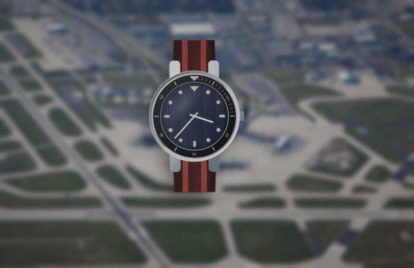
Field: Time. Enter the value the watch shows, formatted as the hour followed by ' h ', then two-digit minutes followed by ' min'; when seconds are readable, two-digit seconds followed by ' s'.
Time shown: 3 h 37 min
